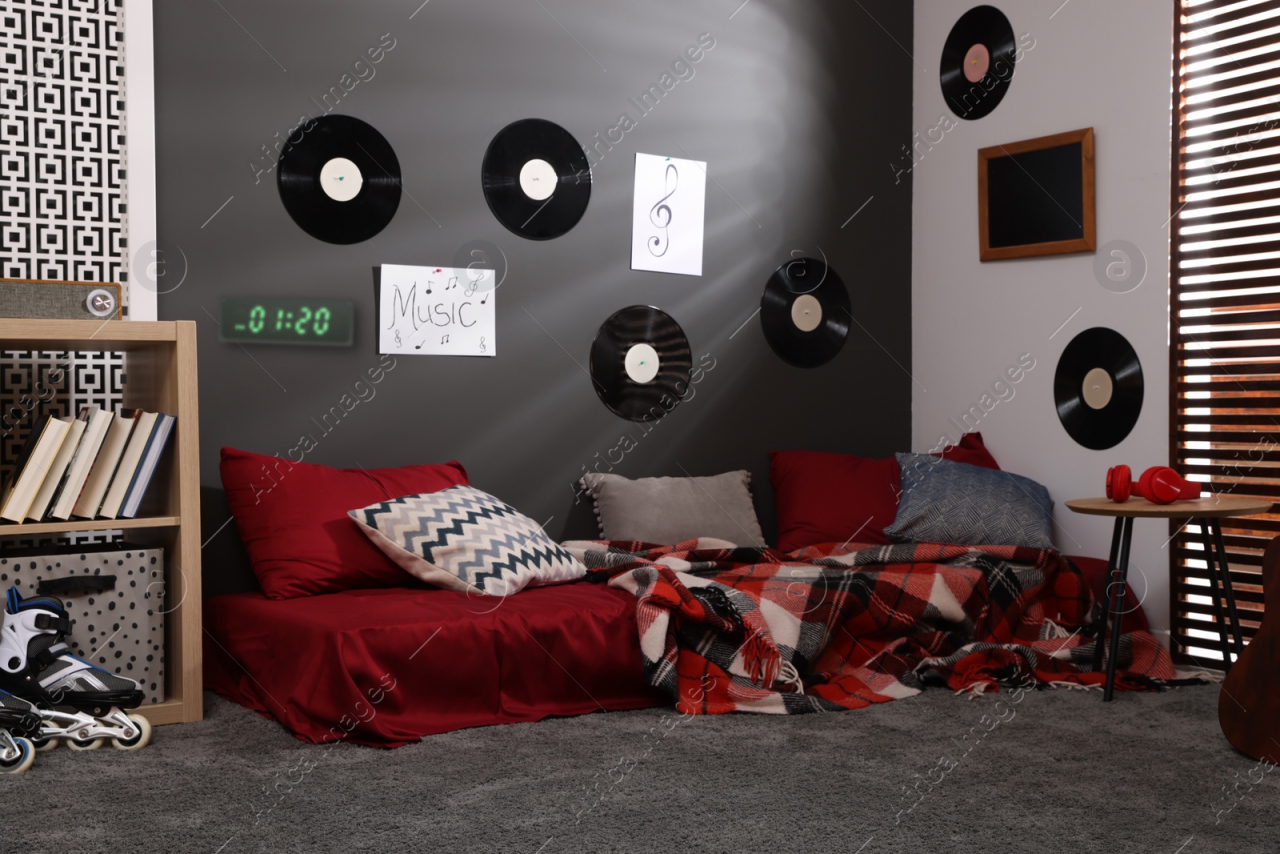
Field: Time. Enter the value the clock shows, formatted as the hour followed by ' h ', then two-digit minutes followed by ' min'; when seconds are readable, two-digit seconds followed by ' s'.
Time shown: 1 h 20 min
